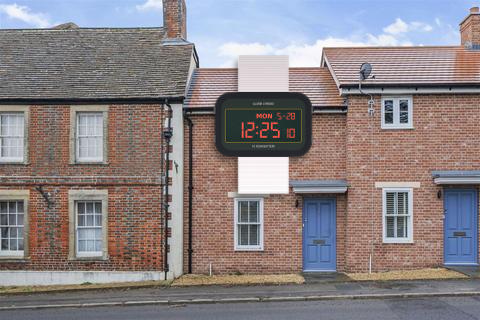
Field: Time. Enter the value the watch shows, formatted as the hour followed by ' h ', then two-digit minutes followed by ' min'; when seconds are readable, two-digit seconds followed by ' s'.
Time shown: 12 h 25 min 10 s
